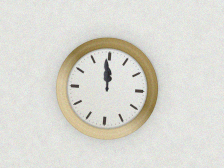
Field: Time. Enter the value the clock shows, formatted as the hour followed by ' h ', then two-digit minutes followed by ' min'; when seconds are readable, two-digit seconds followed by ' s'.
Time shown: 11 h 59 min
